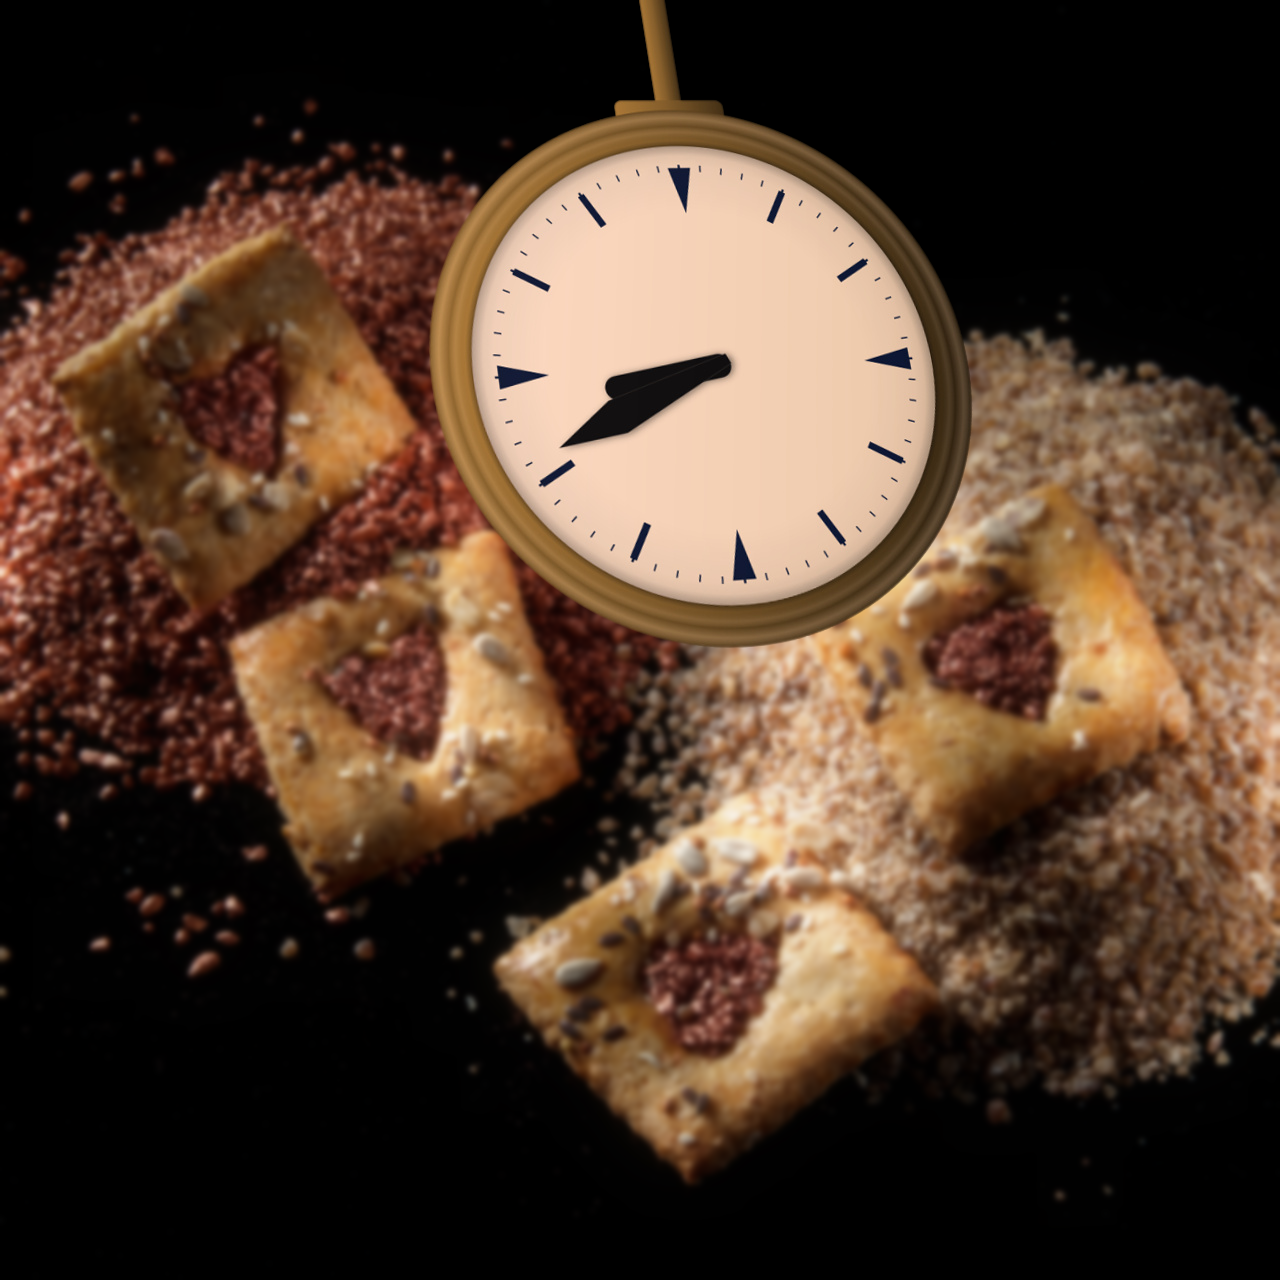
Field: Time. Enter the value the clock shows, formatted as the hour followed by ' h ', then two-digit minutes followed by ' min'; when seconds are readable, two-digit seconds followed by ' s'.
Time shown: 8 h 41 min
